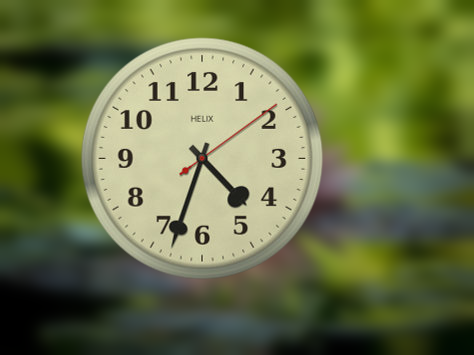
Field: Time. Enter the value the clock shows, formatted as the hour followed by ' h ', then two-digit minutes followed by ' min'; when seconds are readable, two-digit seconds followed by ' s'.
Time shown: 4 h 33 min 09 s
